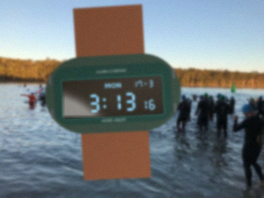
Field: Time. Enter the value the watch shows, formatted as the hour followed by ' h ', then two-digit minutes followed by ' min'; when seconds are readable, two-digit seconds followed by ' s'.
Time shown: 3 h 13 min
